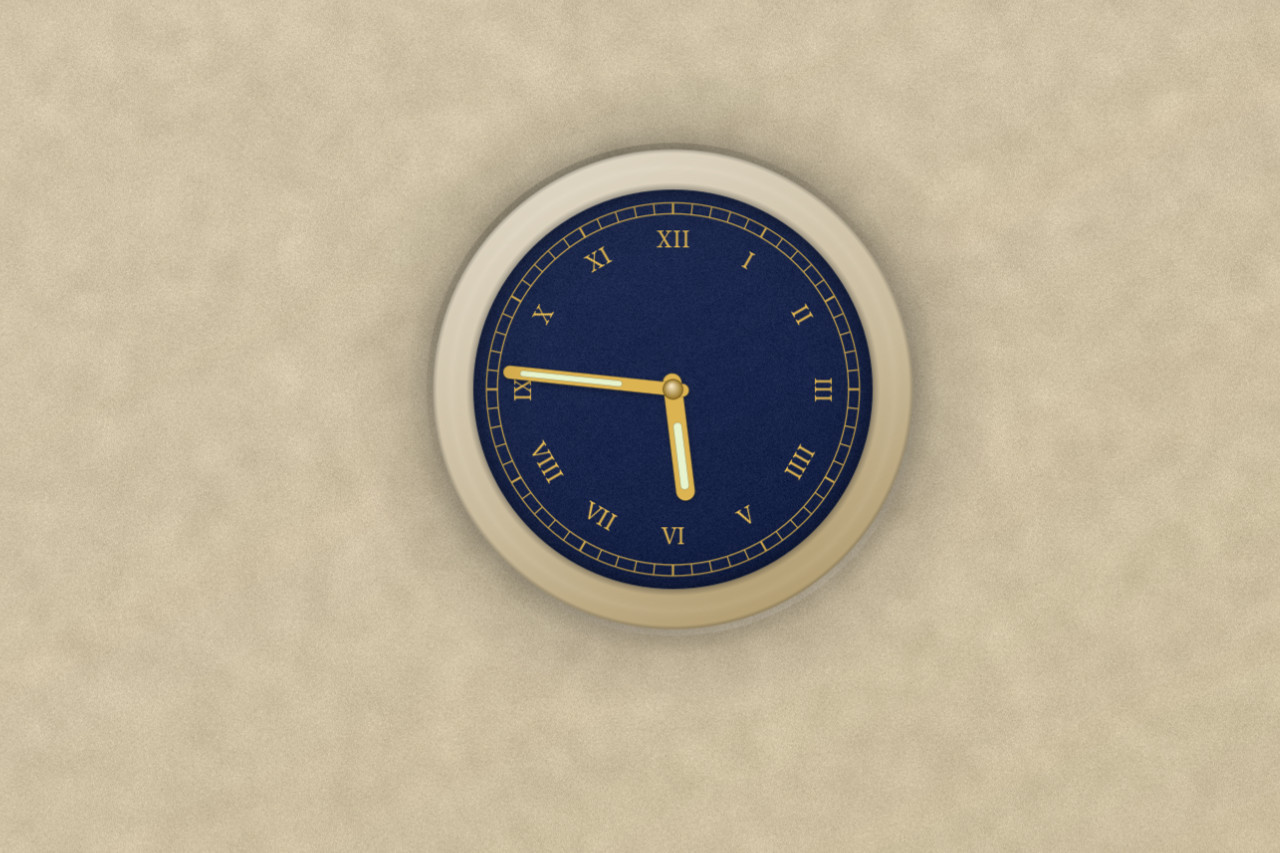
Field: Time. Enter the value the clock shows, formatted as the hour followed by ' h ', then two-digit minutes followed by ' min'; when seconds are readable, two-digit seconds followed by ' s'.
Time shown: 5 h 46 min
